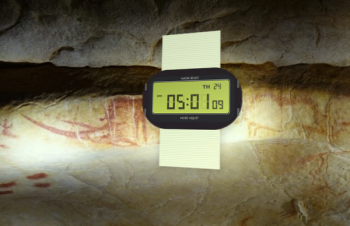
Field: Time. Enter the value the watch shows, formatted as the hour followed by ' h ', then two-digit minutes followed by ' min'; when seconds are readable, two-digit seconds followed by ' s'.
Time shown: 5 h 01 min 09 s
